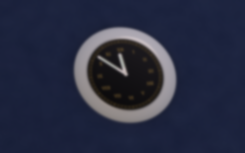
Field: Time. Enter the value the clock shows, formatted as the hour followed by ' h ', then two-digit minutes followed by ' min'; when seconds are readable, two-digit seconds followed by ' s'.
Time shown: 11 h 52 min
